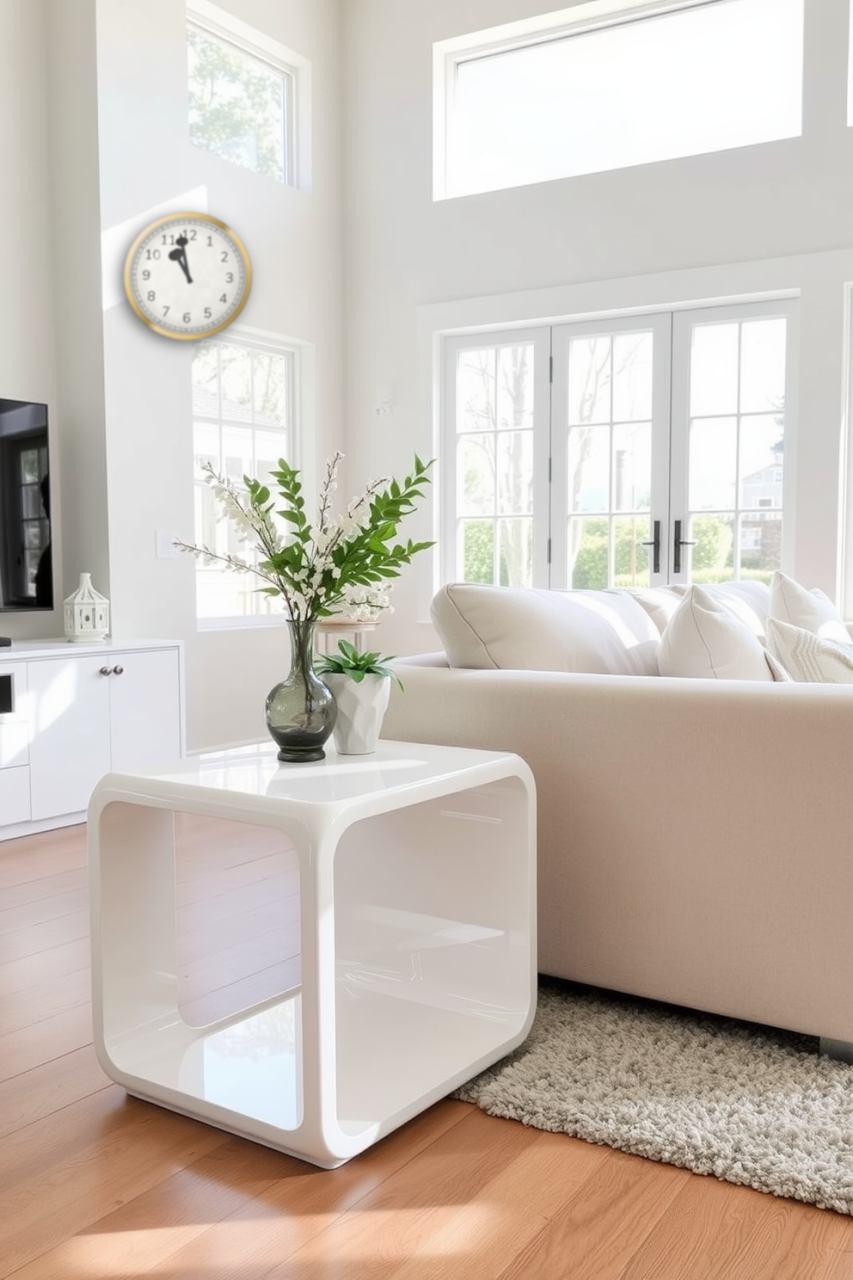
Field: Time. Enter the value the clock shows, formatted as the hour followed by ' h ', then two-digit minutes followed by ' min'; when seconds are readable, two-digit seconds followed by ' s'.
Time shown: 10 h 58 min
